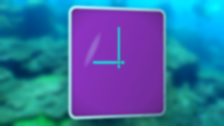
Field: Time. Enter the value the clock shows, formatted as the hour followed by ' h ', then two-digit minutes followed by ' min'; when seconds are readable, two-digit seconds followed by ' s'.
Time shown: 9 h 00 min
